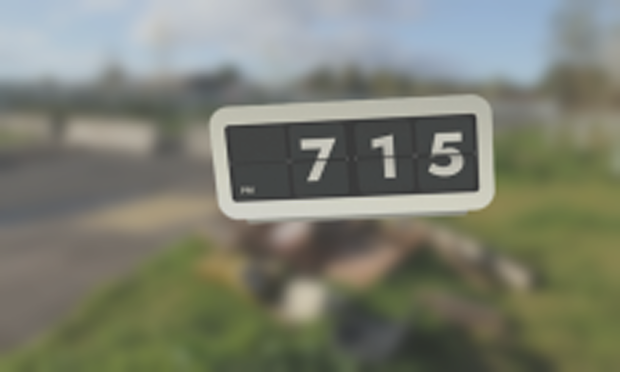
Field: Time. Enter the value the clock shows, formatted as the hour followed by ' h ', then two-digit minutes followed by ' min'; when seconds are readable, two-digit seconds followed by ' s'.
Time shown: 7 h 15 min
